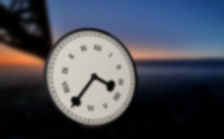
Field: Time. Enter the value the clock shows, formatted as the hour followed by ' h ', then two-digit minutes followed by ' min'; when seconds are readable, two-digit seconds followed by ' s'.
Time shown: 3 h 35 min
